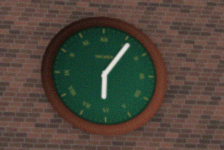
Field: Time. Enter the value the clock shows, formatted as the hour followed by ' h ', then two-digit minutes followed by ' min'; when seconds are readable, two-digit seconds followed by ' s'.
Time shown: 6 h 06 min
